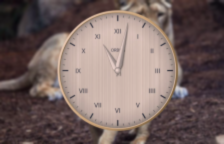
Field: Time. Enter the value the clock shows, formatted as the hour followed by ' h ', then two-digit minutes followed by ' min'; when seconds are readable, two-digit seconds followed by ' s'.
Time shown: 11 h 02 min
